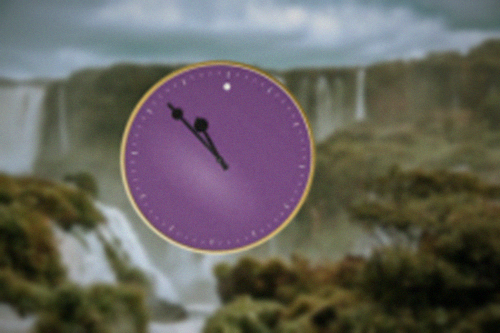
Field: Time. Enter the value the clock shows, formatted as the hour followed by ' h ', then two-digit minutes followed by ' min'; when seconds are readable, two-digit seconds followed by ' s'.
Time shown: 10 h 52 min
